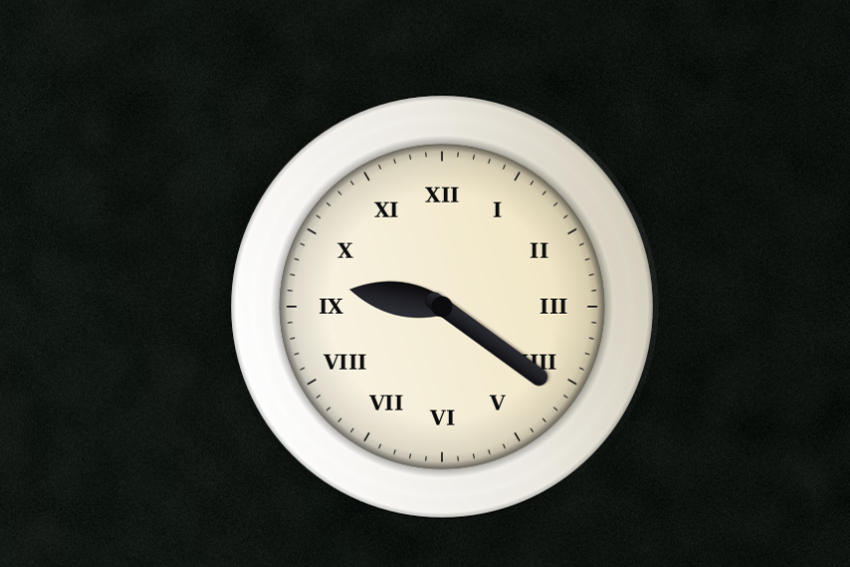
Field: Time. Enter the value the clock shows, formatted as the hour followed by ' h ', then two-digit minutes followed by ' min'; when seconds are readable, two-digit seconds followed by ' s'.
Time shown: 9 h 21 min
